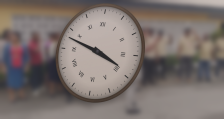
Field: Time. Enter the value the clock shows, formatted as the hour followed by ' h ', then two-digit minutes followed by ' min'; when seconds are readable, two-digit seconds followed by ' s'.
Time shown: 3 h 48 min
